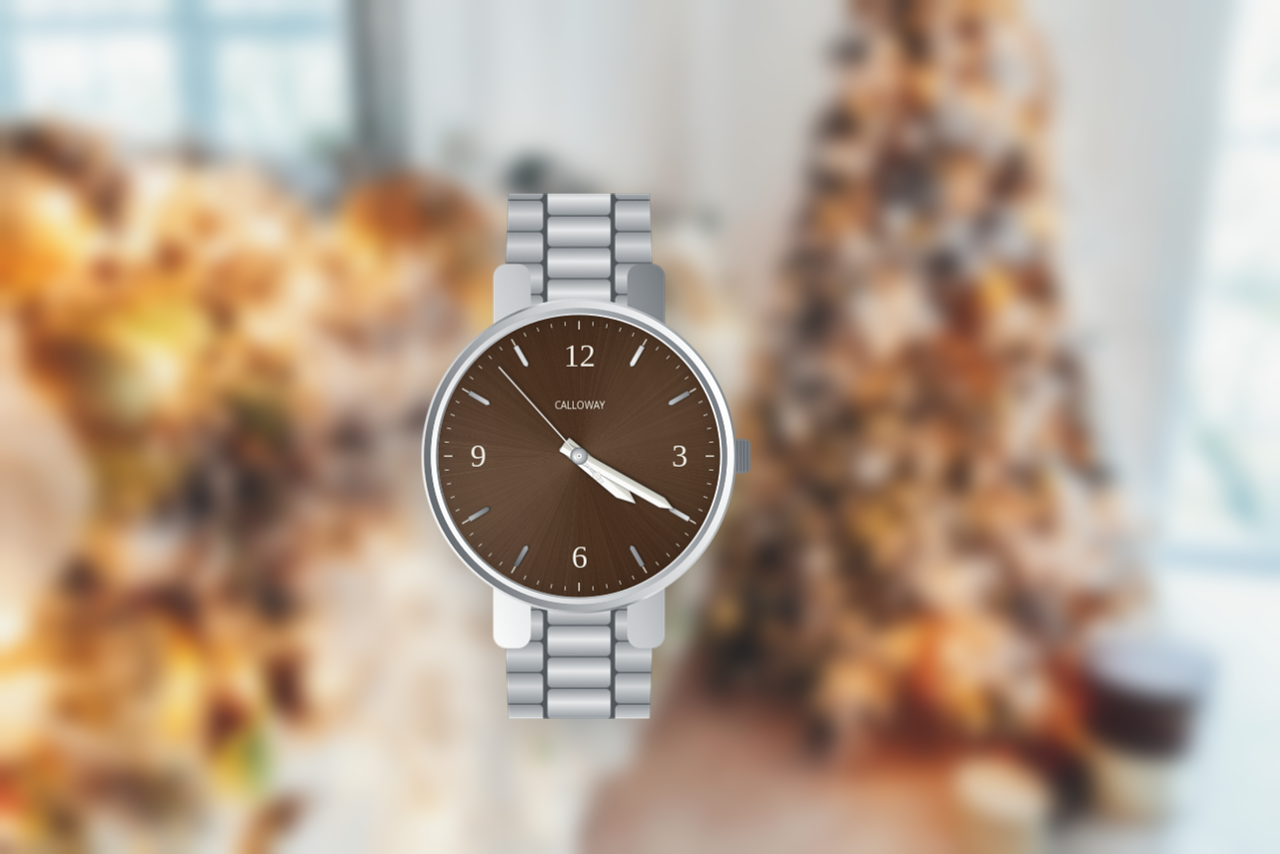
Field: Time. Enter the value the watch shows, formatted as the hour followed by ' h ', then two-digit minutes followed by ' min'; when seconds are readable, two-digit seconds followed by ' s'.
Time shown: 4 h 19 min 53 s
